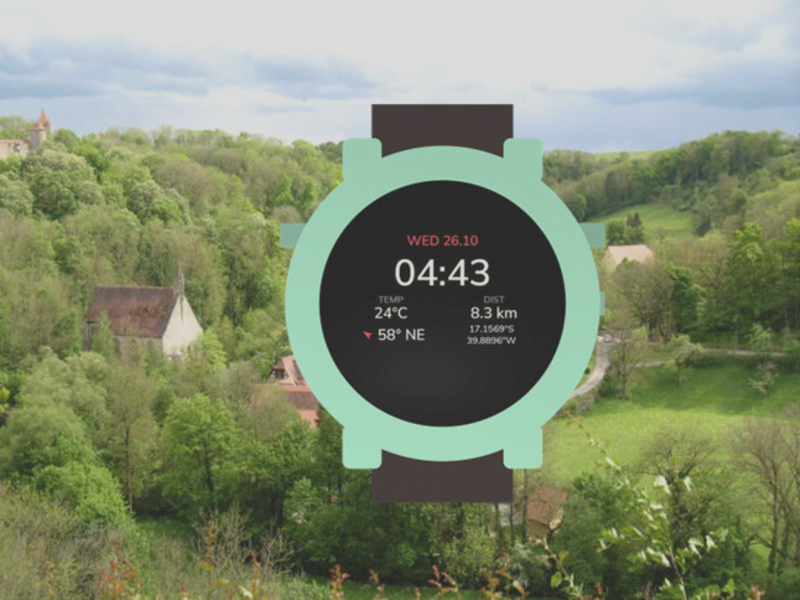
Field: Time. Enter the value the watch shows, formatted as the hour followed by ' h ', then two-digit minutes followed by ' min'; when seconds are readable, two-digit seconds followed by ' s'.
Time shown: 4 h 43 min
